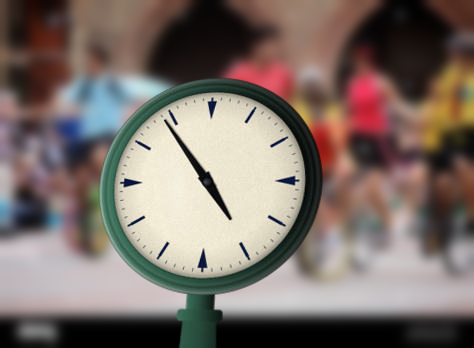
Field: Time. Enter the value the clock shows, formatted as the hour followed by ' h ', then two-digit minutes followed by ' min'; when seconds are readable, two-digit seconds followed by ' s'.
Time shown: 4 h 54 min
